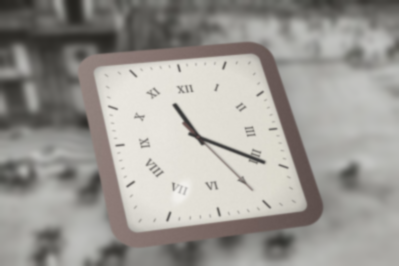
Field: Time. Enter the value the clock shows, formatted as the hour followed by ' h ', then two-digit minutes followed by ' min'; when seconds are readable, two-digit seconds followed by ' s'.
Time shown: 11 h 20 min 25 s
